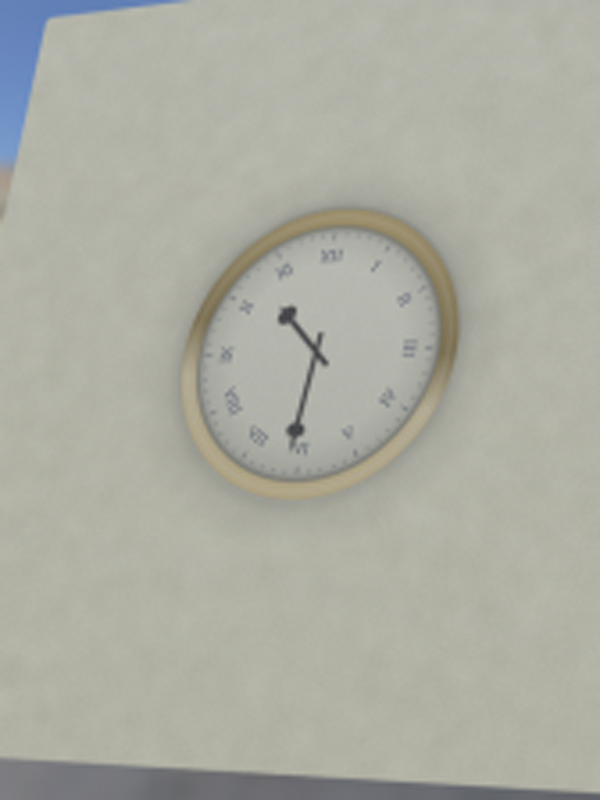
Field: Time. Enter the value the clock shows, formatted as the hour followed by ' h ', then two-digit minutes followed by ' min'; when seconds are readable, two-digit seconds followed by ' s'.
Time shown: 10 h 31 min
